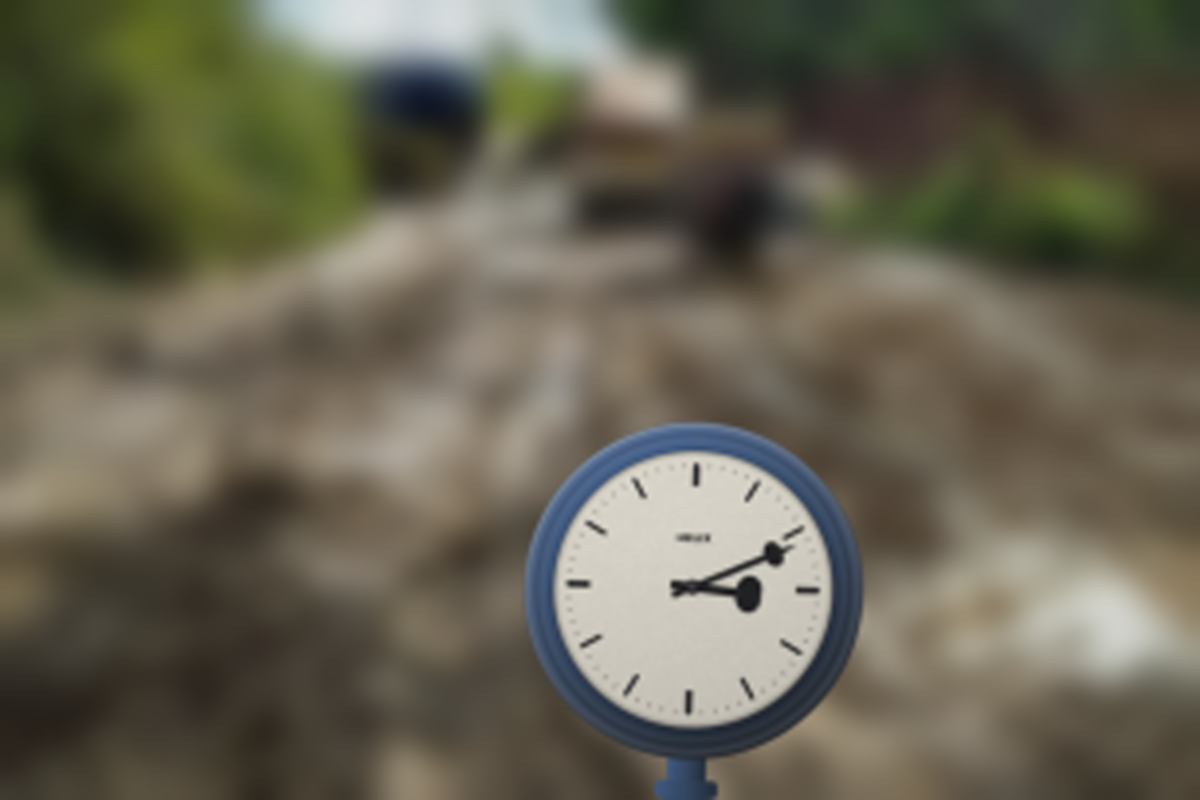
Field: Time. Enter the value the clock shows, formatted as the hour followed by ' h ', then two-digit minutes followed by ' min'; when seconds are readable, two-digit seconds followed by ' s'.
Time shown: 3 h 11 min
